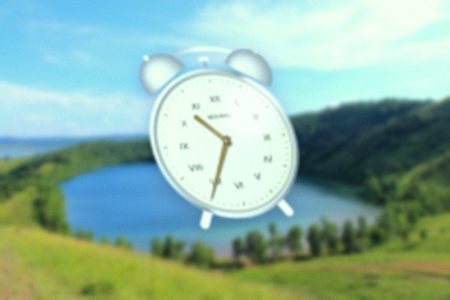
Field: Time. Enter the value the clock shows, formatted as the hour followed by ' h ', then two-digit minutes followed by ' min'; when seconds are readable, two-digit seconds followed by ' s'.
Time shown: 10 h 35 min
